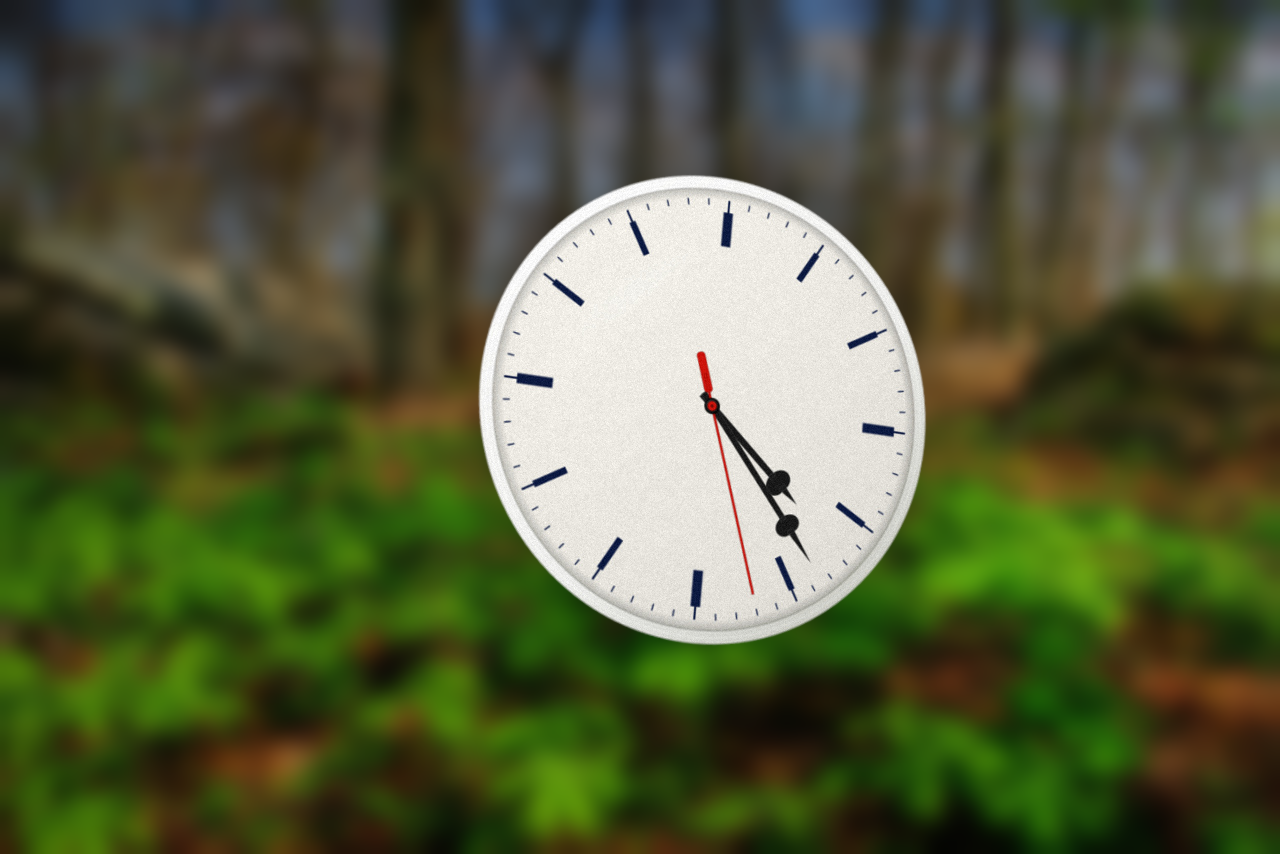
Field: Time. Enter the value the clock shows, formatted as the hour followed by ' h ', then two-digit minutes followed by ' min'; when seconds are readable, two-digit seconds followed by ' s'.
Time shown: 4 h 23 min 27 s
